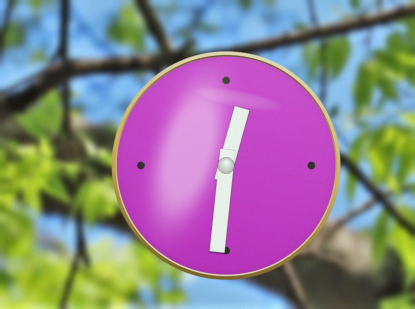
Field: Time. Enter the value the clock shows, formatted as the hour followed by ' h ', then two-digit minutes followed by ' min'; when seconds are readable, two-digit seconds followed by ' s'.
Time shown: 12 h 31 min
